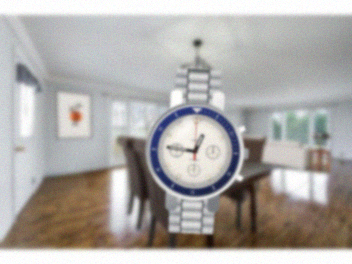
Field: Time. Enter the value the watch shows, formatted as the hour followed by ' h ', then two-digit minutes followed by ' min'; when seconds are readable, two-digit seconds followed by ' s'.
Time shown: 12 h 46 min
